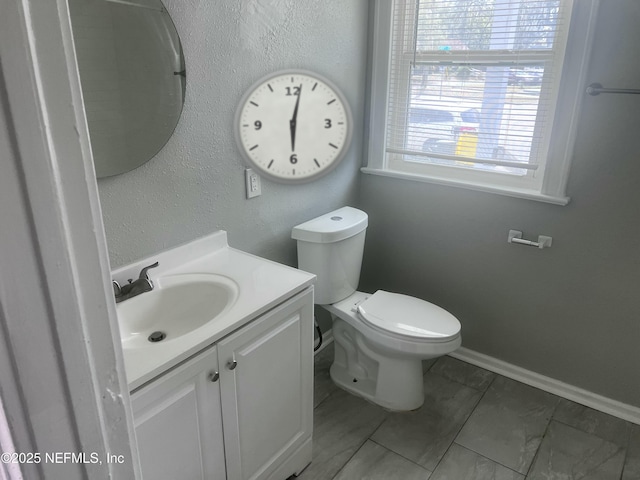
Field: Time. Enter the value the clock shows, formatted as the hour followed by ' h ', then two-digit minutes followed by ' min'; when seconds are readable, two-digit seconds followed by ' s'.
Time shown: 6 h 02 min
